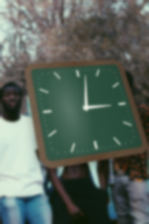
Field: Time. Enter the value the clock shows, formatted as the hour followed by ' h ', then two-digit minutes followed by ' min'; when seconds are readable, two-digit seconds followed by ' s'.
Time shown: 3 h 02 min
